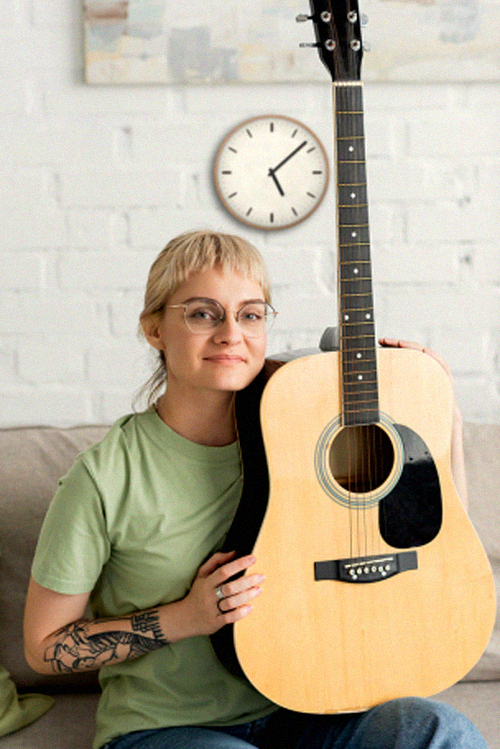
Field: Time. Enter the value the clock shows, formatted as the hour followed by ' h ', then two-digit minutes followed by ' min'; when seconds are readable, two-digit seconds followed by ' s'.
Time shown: 5 h 08 min
